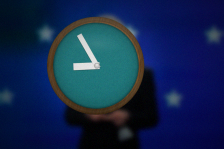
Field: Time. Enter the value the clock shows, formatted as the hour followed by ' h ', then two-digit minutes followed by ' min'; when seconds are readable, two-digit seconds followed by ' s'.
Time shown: 8 h 55 min
